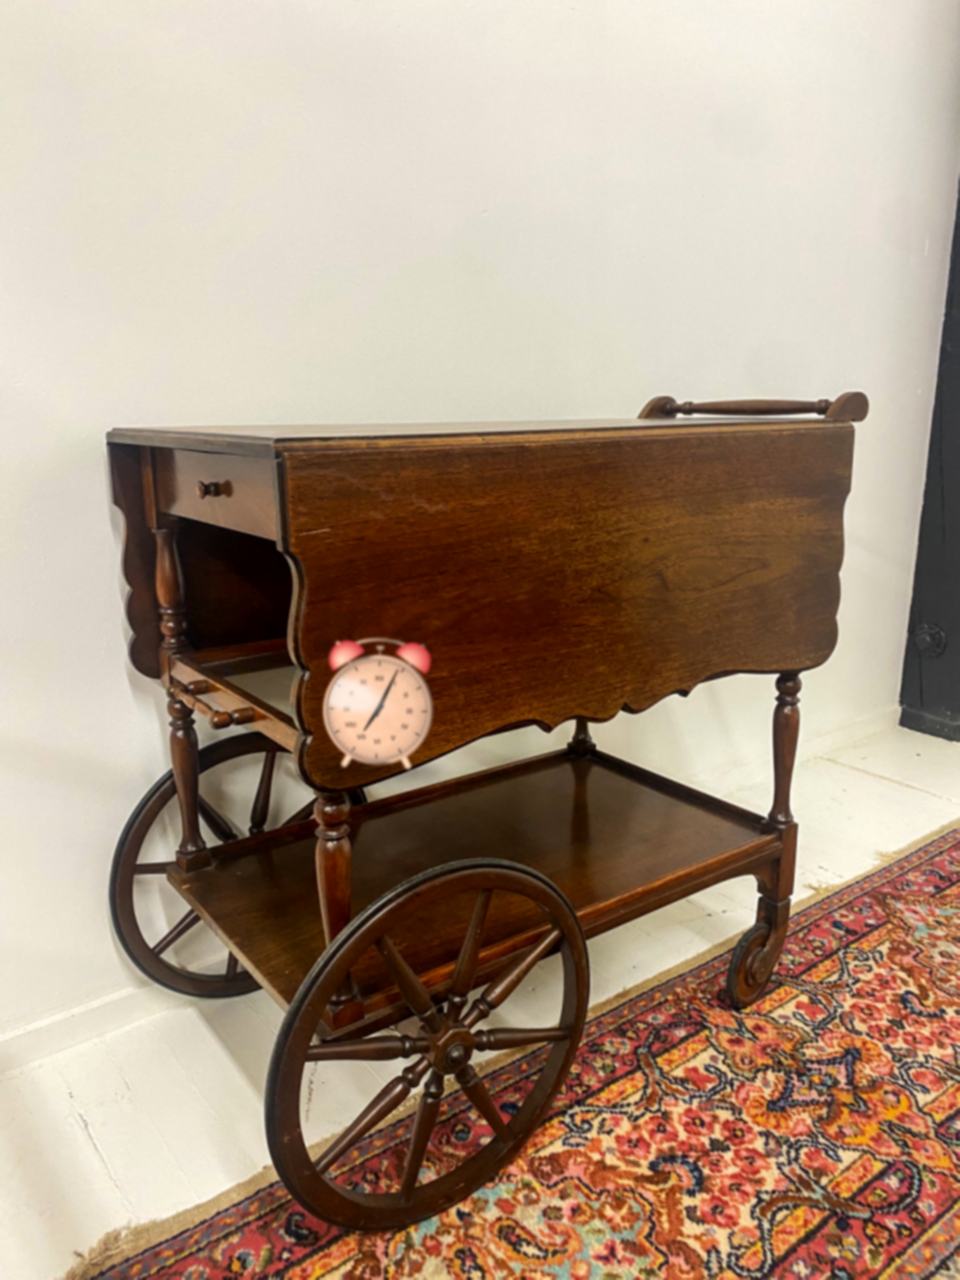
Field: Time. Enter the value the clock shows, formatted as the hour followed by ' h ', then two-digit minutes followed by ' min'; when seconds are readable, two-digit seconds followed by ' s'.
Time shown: 7 h 04 min
